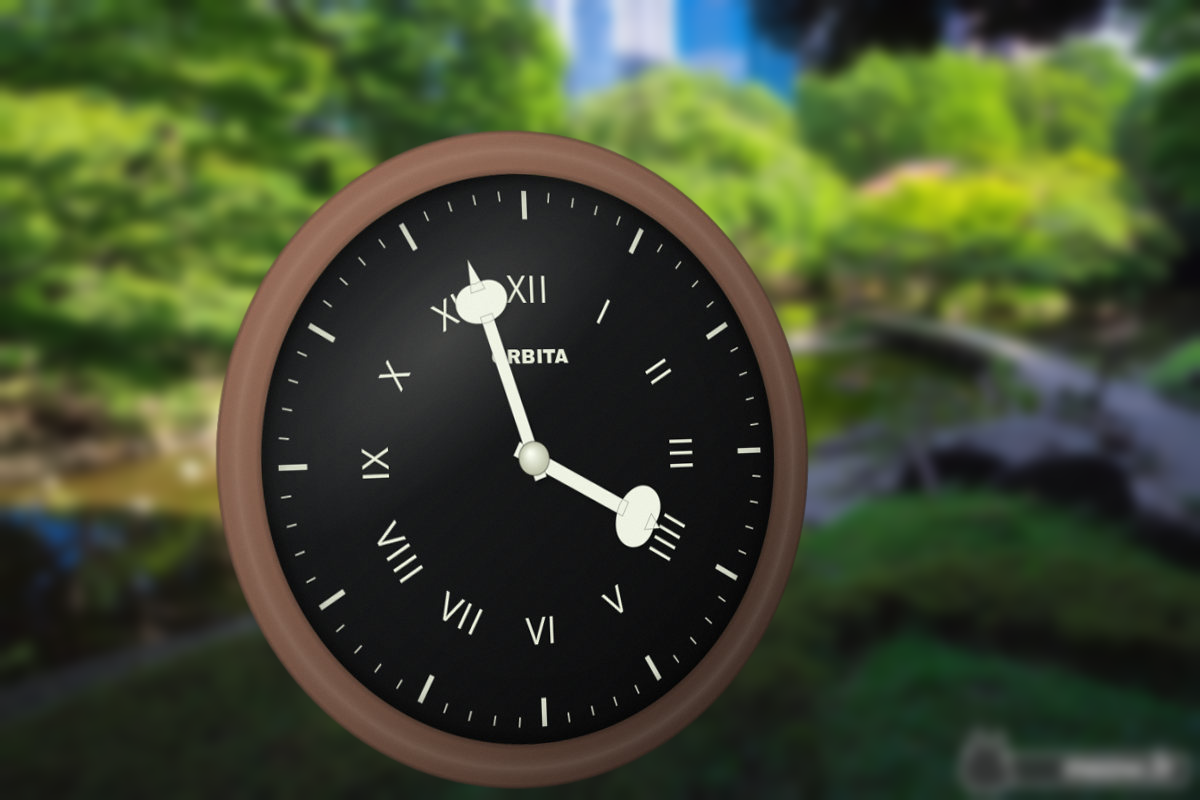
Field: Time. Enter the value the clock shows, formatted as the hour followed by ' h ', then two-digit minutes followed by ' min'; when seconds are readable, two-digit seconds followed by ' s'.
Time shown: 3 h 57 min
